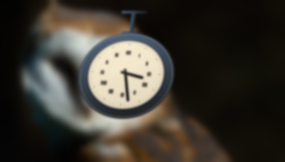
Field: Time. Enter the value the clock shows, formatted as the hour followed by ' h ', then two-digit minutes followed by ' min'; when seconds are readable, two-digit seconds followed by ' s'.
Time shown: 3 h 28 min
